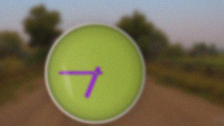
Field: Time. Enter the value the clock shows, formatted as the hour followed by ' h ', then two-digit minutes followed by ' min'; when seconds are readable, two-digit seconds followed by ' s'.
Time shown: 6 h 45 min
